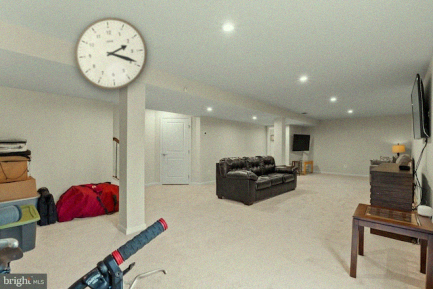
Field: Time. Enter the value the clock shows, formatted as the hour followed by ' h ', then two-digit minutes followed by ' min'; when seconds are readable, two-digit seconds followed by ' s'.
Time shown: 2 h 19 min
